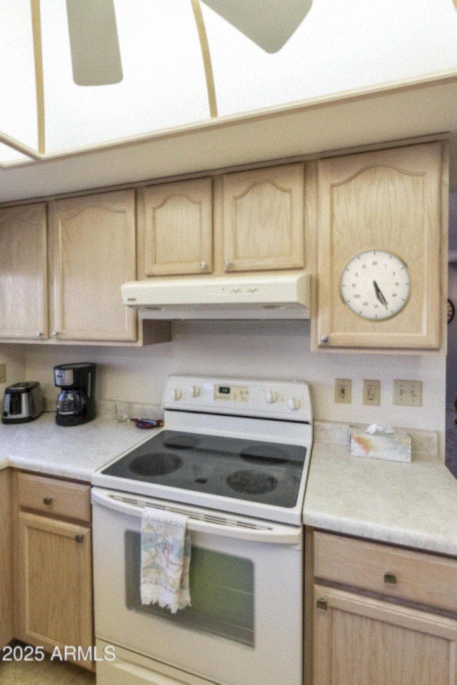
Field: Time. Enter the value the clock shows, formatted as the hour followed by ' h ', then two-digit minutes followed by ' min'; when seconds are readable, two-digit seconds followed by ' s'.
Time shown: 5 h 26 min
